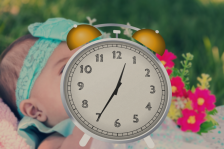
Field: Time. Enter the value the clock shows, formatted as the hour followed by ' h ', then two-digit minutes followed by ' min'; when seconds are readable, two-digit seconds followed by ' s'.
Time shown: 12 h 35 min
